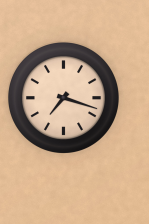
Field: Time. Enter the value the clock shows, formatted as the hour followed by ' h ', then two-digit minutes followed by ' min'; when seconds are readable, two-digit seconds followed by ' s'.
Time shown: 7 h 18 min
